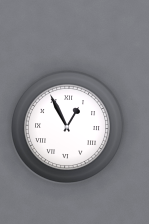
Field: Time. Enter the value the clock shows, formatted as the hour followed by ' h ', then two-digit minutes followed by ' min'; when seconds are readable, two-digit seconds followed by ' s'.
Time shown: 12 h 55 min
